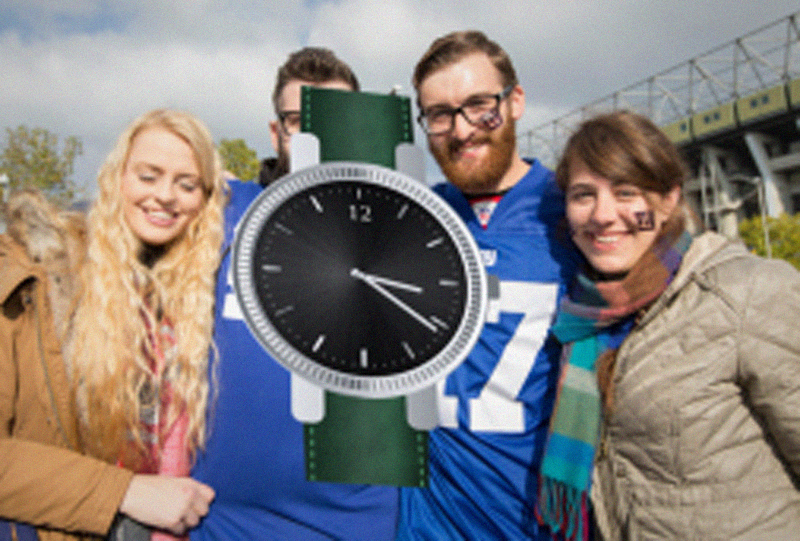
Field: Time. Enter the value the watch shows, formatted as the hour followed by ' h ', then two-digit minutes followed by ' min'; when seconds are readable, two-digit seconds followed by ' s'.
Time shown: 3 h 21 min
